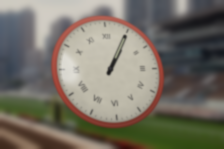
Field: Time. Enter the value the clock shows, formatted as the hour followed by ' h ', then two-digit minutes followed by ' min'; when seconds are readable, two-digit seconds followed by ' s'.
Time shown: 1 h 05 min
